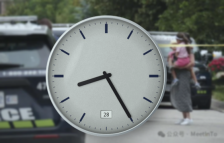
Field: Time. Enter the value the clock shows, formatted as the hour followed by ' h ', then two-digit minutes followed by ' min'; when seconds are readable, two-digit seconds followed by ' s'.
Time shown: 8 h 25 min
